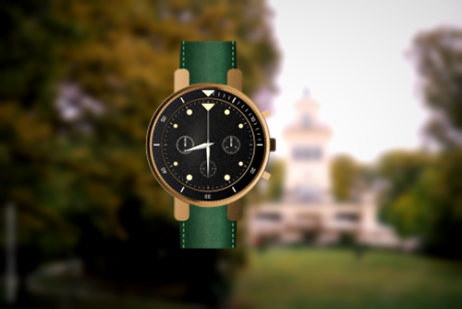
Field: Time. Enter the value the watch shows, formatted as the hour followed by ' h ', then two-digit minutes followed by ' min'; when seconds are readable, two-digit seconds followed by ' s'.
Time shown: 8 h 30 min
